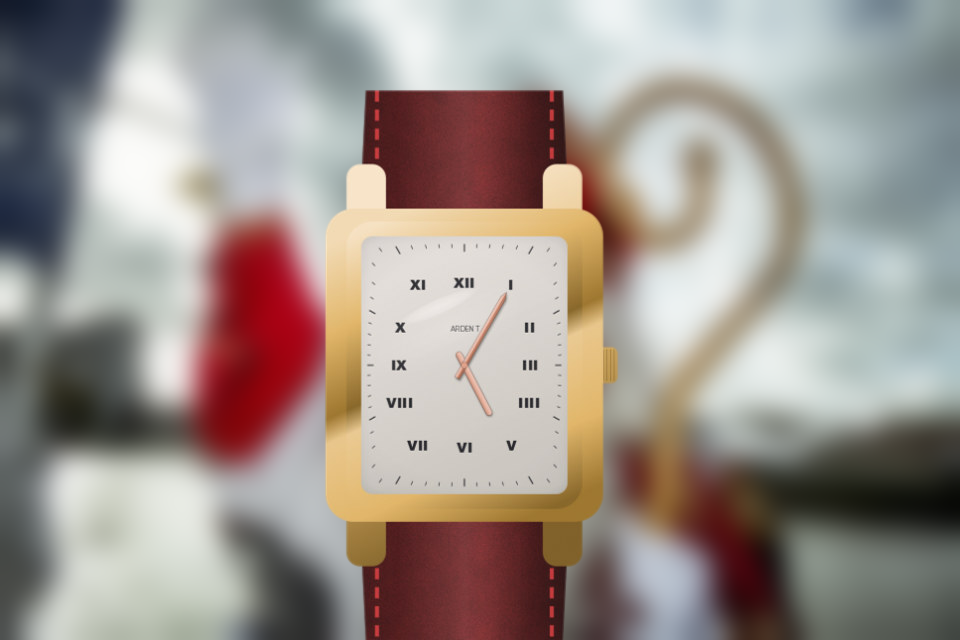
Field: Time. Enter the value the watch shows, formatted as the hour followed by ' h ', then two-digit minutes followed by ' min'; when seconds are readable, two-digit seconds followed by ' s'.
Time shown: 5 h 05 min
